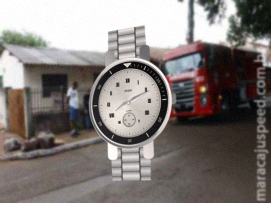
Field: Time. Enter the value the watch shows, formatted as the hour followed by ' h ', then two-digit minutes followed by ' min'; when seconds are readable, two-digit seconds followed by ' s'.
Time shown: 8 h 11 min
